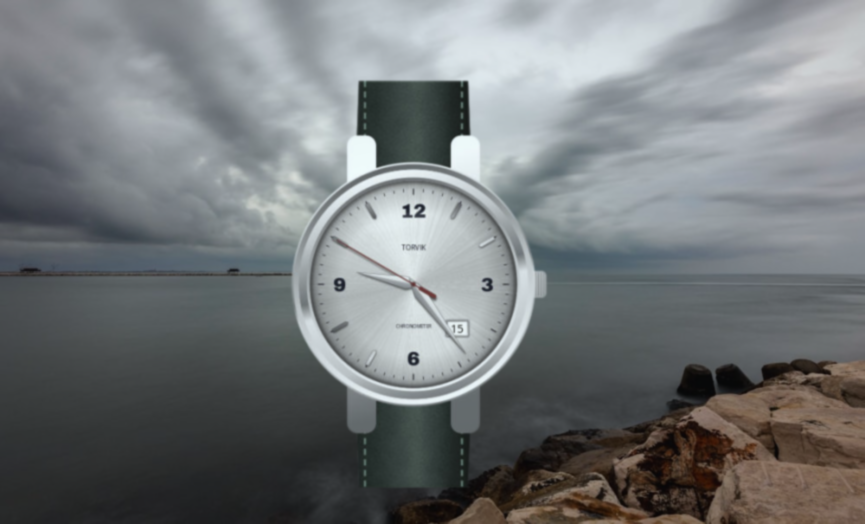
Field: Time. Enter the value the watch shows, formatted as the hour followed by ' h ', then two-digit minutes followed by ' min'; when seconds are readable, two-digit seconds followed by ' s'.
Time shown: 9 h 23 min 50 s
